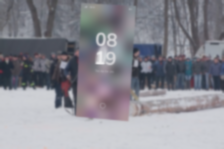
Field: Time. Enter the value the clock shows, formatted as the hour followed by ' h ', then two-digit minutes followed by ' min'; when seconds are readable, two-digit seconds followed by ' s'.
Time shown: 8 h 19 min
